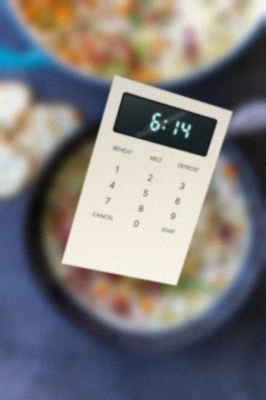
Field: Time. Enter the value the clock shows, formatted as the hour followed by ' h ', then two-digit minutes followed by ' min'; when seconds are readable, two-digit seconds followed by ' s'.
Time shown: 6 h 14 min
